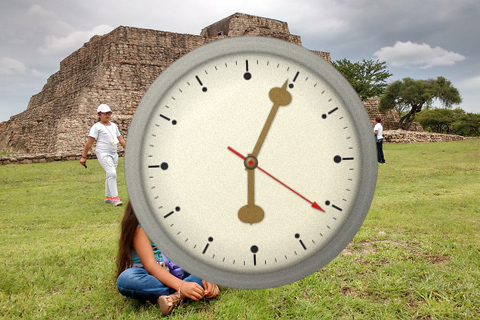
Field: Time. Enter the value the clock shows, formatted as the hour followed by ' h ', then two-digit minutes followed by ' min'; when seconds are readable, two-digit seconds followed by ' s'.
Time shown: 6 h 04 min 21 s
